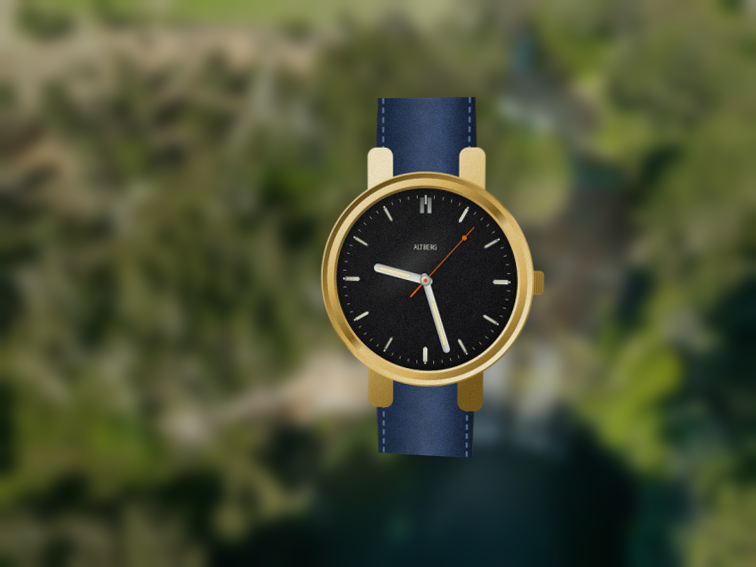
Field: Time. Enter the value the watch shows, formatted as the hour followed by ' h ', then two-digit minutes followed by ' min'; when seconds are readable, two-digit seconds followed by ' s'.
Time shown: 9 h 27 min 07 s
